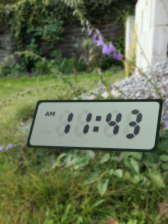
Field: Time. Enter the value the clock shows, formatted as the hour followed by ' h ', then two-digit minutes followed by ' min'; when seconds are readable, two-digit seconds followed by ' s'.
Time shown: 11 h 43 min
